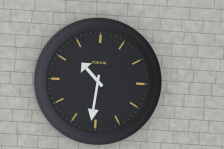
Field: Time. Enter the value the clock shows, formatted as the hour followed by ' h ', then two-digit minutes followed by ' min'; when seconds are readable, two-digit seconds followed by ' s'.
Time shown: 10 h 31 min
